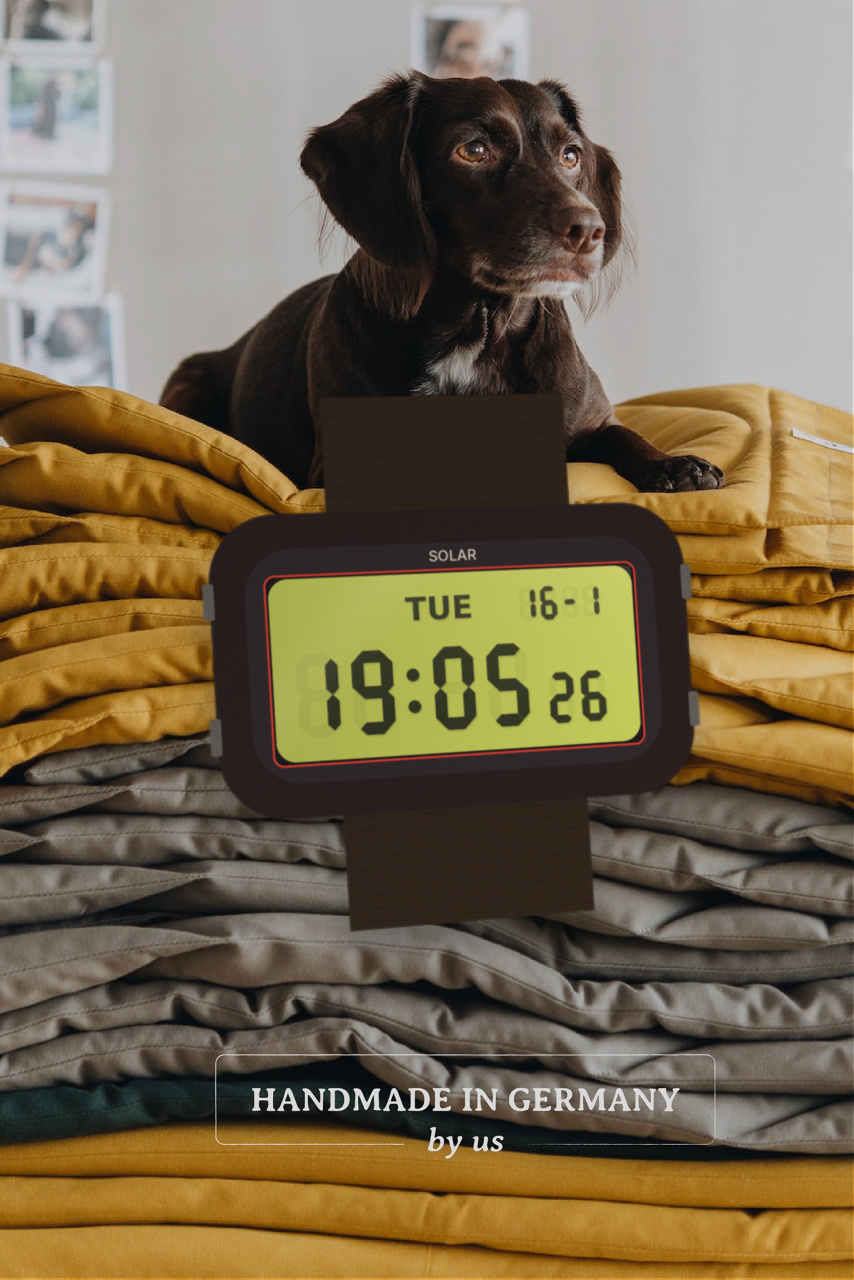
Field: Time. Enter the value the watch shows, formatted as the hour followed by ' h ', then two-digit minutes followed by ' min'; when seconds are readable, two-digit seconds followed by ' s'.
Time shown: 19 h 05 min 26 s
